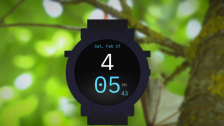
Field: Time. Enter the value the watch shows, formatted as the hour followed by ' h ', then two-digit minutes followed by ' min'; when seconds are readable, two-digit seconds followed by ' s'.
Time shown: 4 h 05 min
